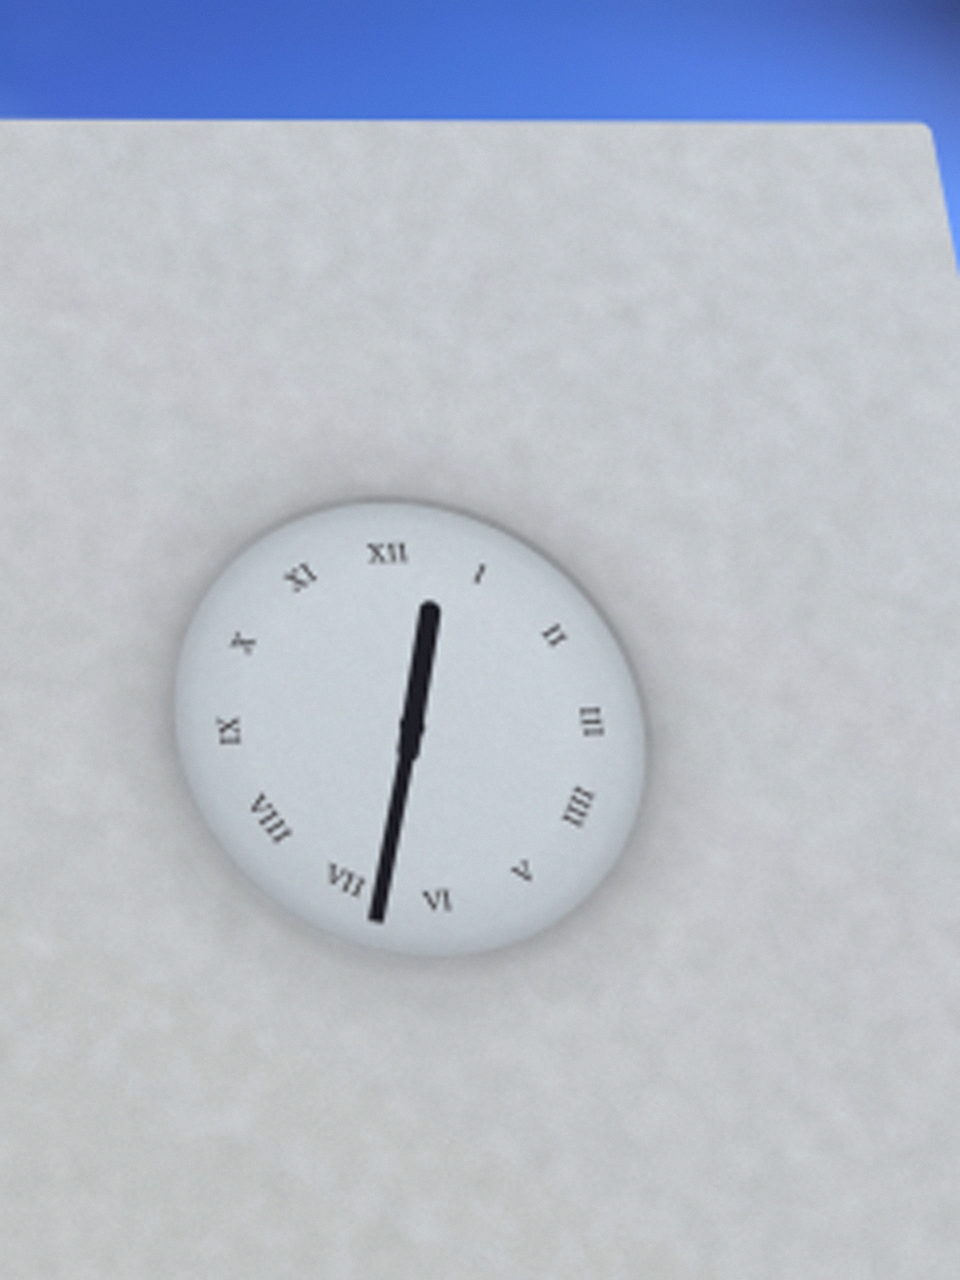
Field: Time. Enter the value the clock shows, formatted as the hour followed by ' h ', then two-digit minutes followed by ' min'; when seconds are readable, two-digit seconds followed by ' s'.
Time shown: 12 h 33 min
